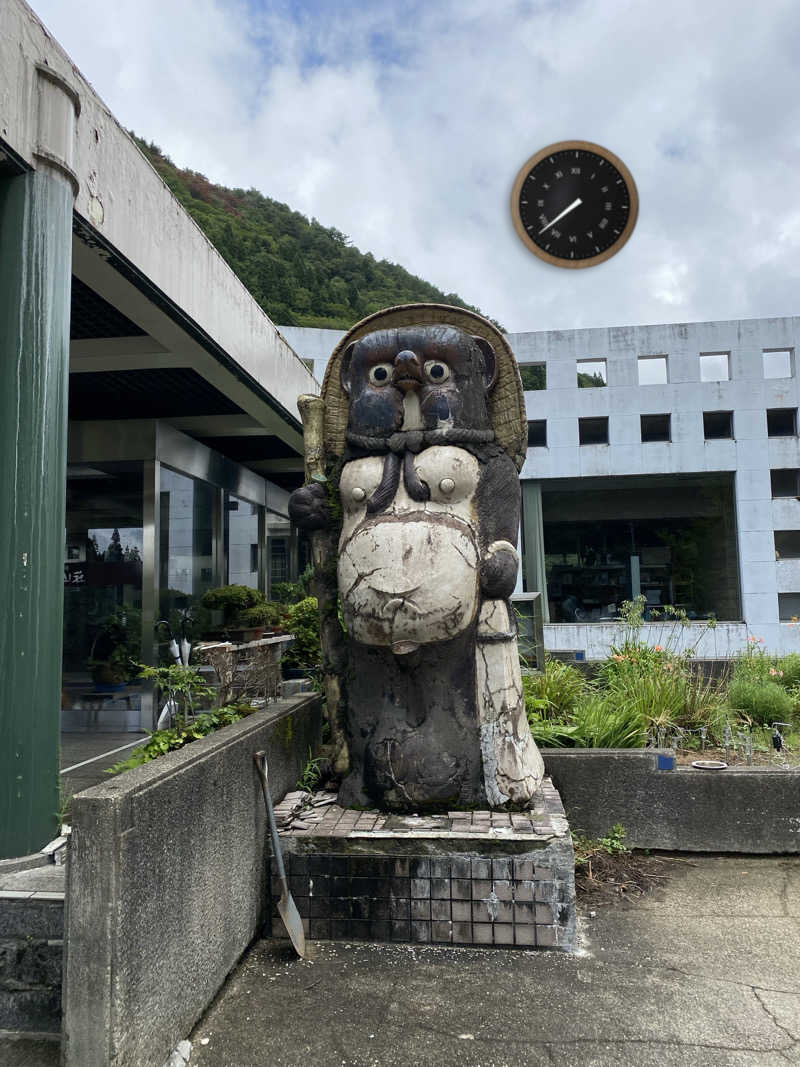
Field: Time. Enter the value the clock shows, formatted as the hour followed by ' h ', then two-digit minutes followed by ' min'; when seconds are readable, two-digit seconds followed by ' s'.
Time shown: 7 h 38 min
